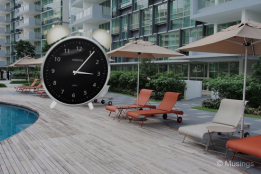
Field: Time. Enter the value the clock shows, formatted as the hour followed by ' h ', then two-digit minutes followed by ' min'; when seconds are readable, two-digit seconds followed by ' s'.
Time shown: 3 h 06 min
